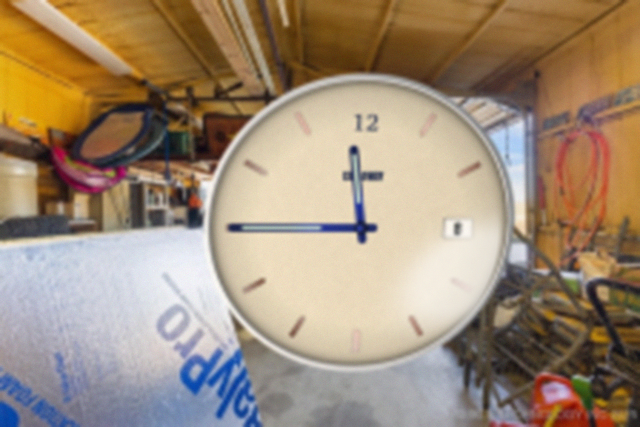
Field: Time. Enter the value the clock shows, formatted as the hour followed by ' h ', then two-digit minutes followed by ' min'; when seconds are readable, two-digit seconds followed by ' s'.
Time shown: 11 h 45 min
